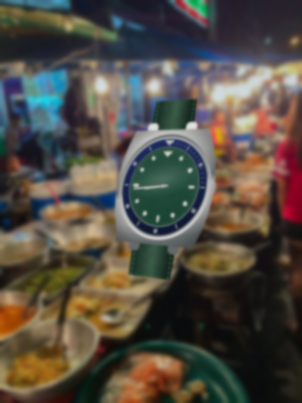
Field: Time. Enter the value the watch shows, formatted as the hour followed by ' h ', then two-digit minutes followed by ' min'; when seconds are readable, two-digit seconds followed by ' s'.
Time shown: 8 h 44 min
